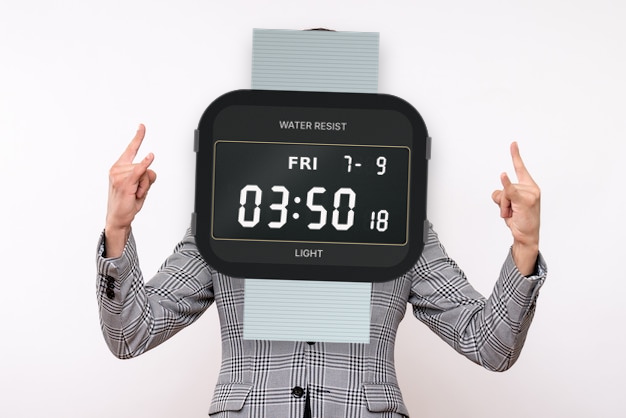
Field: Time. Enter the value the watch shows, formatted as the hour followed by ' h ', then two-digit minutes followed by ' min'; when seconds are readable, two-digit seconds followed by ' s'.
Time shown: 3 h 50 min 18 s
